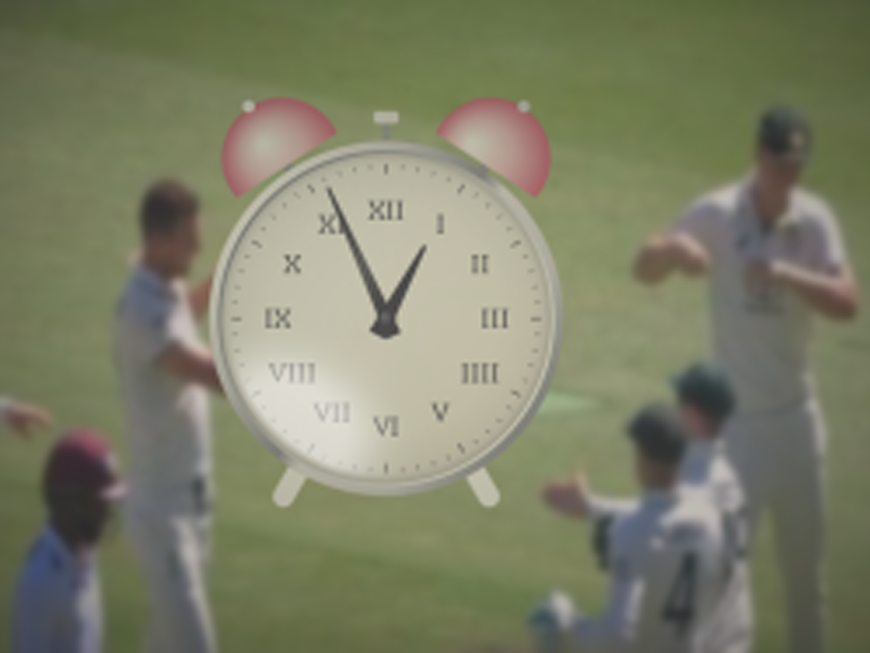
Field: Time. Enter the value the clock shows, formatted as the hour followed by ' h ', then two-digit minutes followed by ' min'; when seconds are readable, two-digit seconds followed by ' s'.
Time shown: 12 h 56 min
